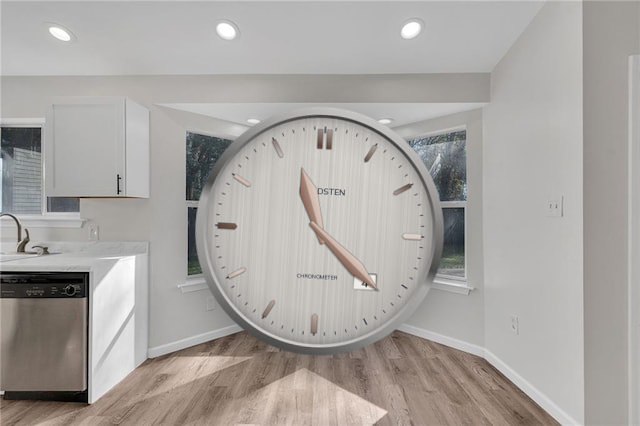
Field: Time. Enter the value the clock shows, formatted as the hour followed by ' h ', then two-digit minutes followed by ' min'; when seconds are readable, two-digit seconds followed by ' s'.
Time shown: 11 h 22 min
